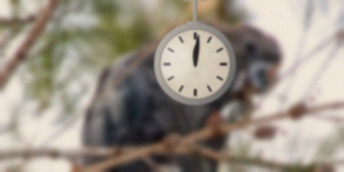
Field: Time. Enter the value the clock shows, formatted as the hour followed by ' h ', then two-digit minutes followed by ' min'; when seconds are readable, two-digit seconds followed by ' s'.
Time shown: 12 h 01 min
